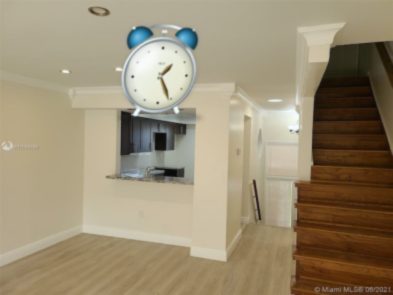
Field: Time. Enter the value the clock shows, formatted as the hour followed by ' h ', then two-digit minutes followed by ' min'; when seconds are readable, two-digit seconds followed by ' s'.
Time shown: 1 h 26 min
